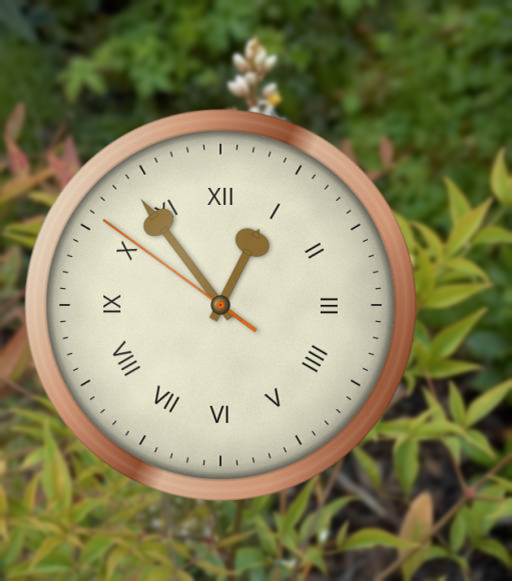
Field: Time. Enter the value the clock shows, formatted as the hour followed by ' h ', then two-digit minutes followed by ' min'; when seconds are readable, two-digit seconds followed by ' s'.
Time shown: 12 h 53 min 51 s
